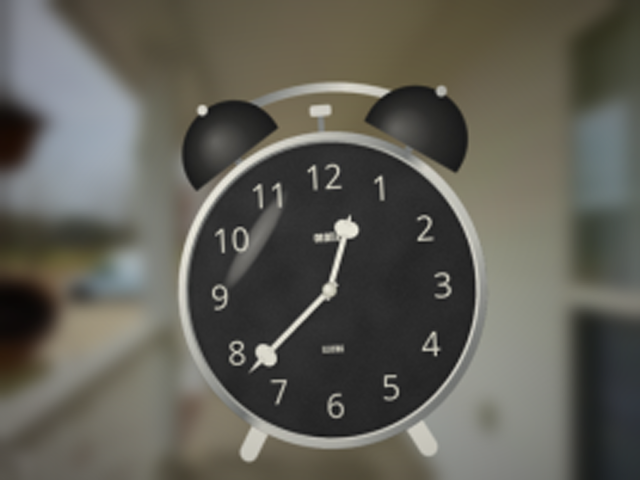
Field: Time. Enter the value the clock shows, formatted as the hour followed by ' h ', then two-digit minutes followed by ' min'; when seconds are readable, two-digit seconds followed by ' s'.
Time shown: 12 h 38 min
